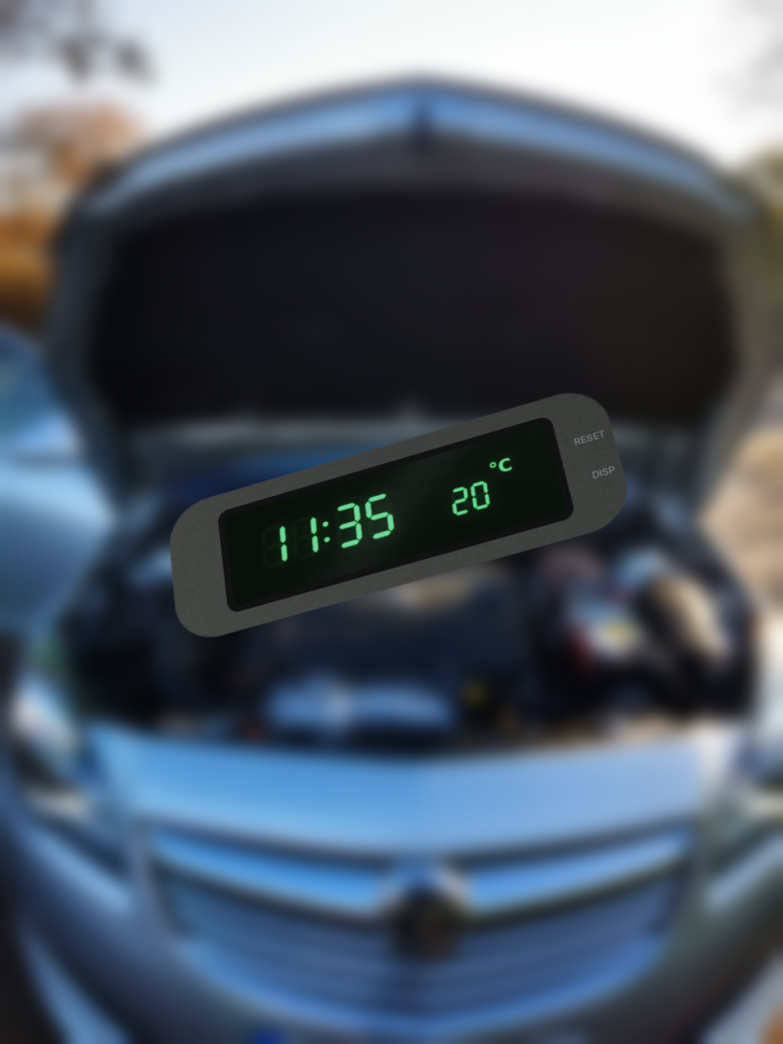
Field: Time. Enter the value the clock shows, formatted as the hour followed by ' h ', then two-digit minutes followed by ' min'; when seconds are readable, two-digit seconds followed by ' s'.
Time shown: 11 h 35 min
